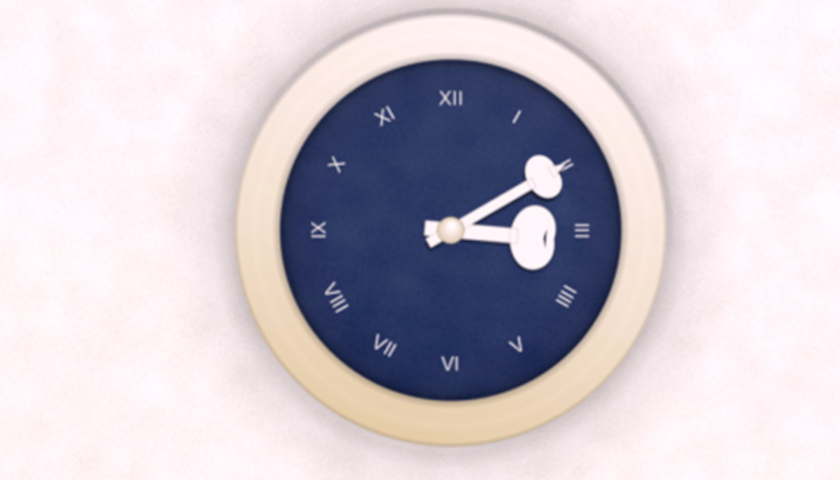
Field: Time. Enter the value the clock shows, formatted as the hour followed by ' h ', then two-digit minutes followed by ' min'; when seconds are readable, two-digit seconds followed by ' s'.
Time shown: 3 h 10 min
